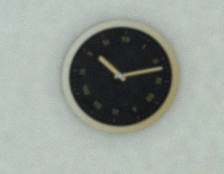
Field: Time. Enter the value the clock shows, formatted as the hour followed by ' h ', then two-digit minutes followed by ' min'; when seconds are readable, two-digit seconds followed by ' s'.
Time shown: 10 h 12 min
